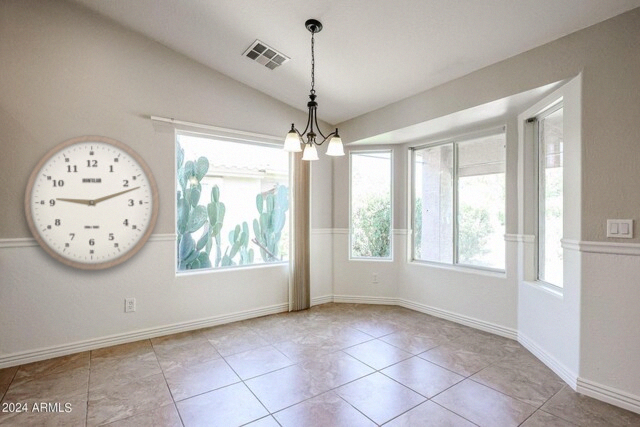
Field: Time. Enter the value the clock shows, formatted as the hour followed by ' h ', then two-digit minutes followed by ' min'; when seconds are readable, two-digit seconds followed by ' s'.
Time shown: 9 h 12 min
